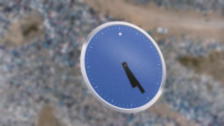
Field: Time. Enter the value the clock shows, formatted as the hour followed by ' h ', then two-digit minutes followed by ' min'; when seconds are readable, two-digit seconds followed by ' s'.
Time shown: 5 h 25 min
